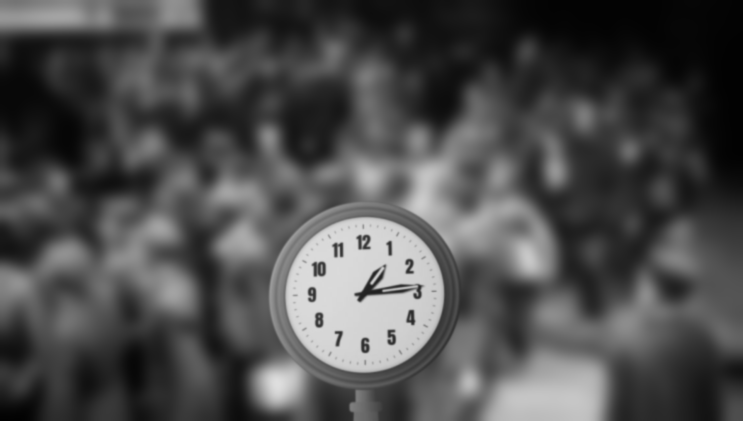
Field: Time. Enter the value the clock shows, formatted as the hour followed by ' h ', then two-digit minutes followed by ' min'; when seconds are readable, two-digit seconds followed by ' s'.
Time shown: 1 h 14 min
